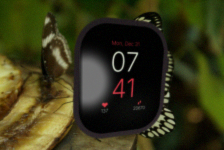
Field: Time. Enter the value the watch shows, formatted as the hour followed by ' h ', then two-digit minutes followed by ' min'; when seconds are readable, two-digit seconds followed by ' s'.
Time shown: 7 h 41 min
